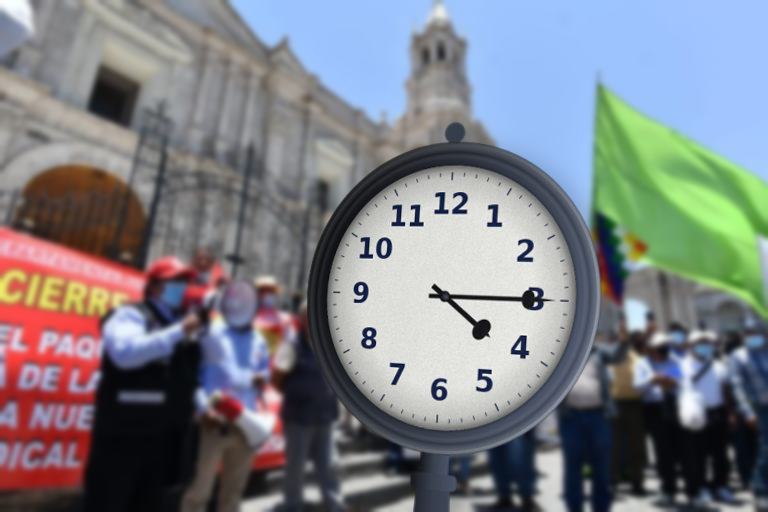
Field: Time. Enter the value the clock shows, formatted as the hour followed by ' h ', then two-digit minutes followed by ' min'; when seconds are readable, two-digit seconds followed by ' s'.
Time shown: 4 h 15 min
